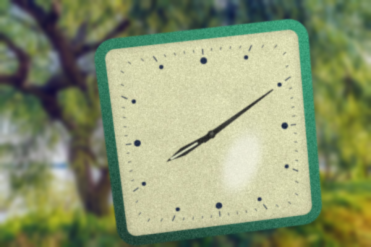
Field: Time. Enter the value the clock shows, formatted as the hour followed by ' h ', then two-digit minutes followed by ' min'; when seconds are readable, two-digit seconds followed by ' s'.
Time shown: 8 h 10 min
